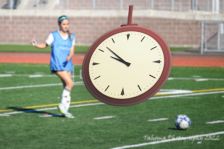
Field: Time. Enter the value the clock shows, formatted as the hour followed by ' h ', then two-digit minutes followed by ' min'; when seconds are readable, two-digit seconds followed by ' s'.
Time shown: 9 h 52 min
